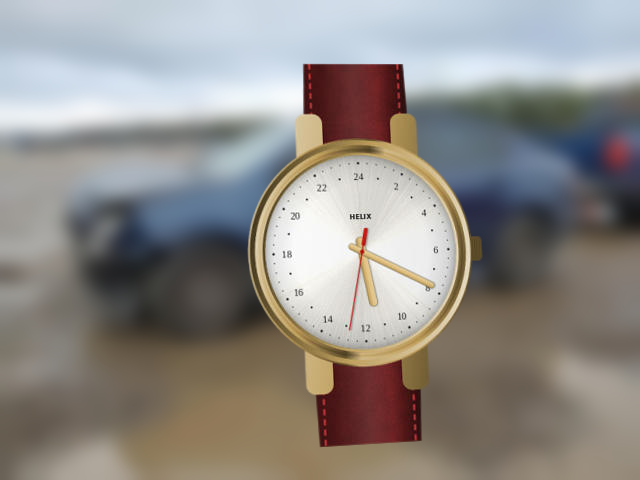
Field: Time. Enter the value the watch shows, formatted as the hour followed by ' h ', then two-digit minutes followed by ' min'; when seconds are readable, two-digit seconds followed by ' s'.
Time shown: 11 h 19 min 32 s
